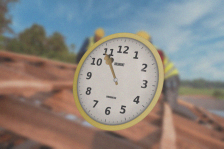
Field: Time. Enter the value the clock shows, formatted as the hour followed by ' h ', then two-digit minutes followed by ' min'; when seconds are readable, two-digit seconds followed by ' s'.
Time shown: 10 h 54 min
